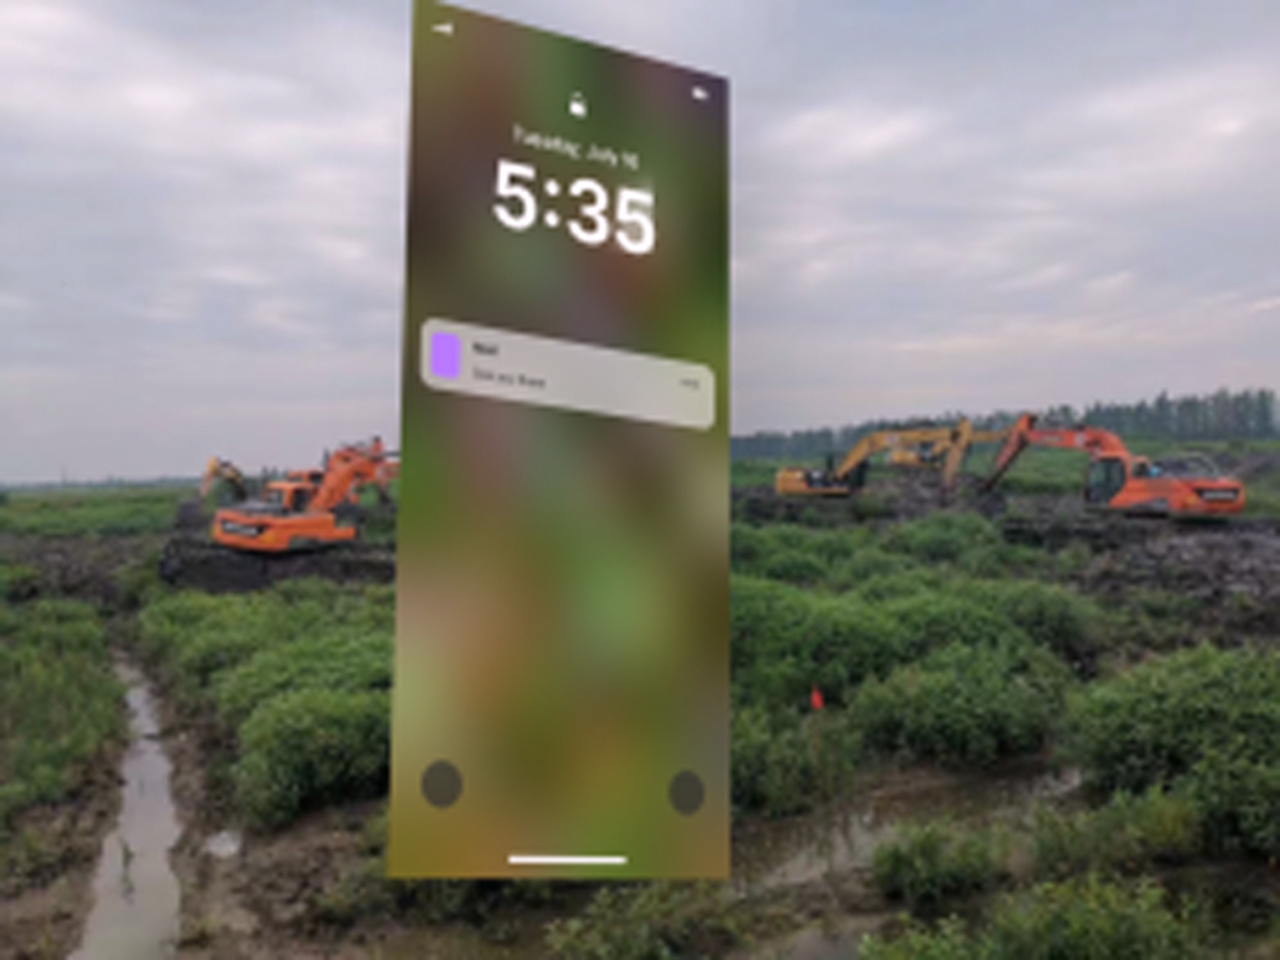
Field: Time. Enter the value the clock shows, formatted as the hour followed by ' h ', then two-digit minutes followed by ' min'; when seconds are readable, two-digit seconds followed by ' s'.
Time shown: 5 h 35 min
